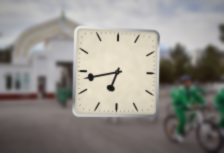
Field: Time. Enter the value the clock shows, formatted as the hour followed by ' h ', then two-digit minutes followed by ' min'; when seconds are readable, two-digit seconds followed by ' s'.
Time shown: 6 h 43 min
